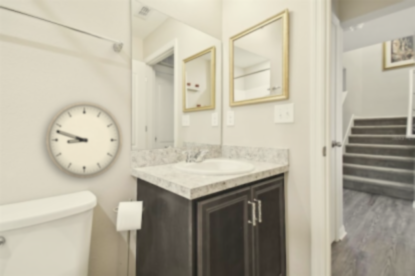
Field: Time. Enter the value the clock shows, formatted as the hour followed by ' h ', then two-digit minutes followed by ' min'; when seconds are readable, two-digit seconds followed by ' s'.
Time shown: 8 h 48 min
